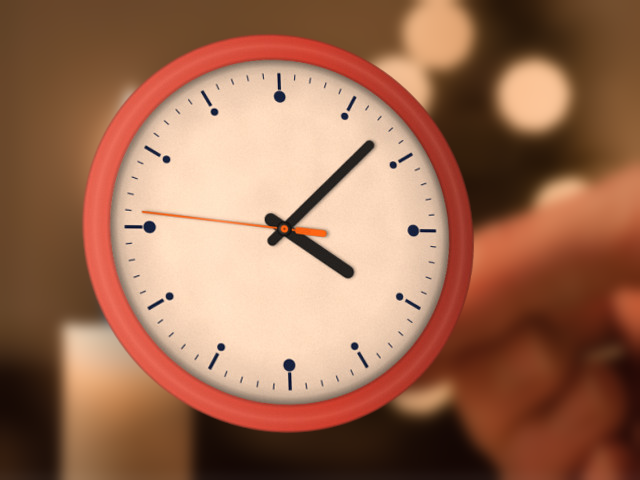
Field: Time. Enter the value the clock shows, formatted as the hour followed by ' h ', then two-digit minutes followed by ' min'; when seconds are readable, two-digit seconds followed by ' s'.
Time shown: 4 h 07 min 46 s
